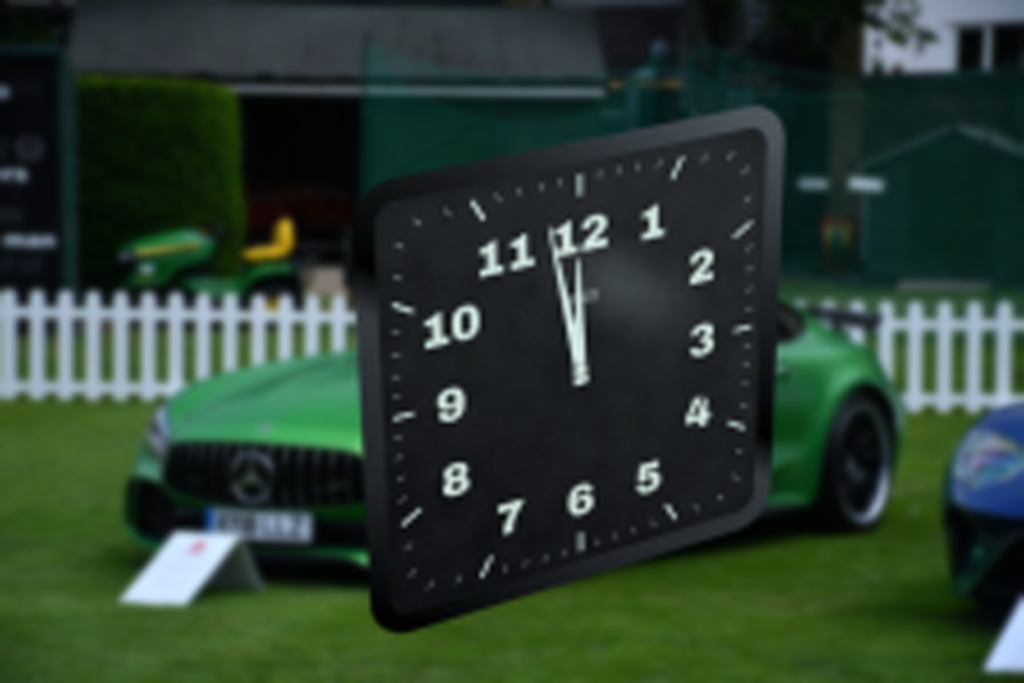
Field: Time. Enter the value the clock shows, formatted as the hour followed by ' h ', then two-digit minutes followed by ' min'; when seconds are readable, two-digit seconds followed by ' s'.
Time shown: 11 h 58 min
